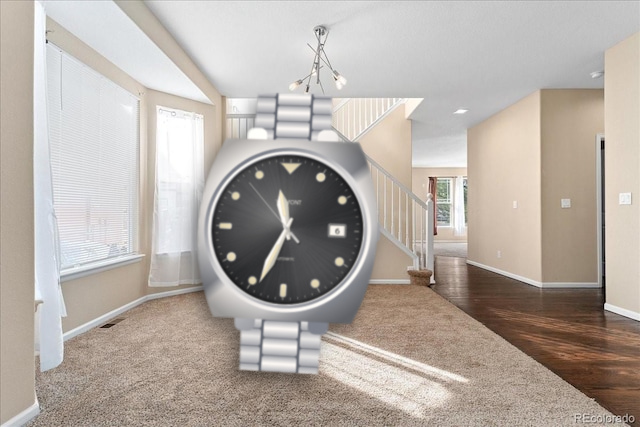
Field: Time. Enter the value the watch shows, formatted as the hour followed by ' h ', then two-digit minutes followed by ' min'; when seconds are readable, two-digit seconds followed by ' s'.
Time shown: 11 h 33 min 53 s
